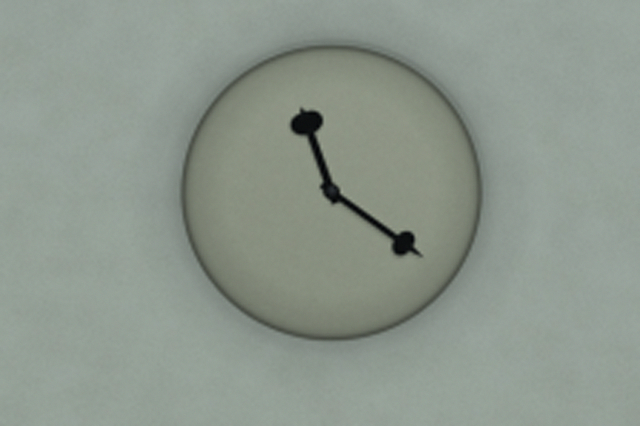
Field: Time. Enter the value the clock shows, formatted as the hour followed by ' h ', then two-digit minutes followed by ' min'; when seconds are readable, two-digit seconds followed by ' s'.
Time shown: 11 h 21 min
